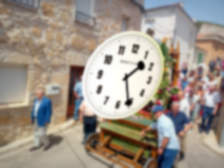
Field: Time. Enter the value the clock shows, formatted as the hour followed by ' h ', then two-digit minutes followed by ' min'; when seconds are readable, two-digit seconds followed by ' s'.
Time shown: 1 h 26 min
